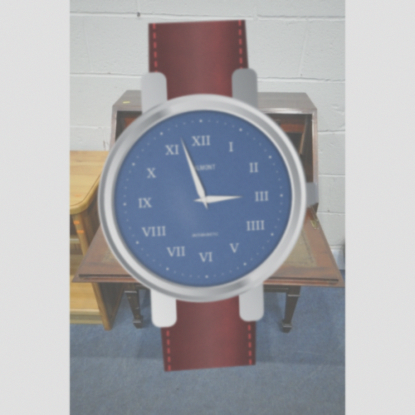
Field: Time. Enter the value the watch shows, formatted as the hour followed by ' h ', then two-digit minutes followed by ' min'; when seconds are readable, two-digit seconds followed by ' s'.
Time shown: 2 h 57 min
